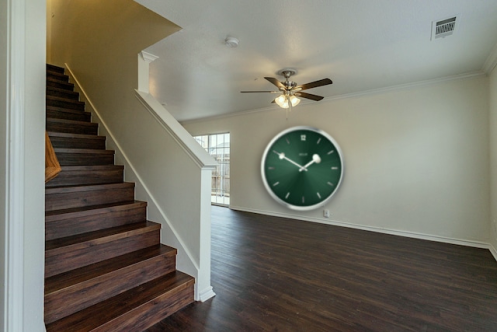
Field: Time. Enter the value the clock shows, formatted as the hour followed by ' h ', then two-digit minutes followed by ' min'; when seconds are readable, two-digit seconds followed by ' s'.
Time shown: 1 h 50 min
